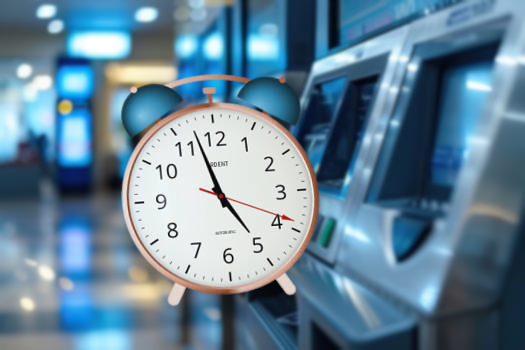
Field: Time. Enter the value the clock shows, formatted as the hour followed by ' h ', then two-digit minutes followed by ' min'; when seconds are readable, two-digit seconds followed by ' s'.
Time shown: 4 h 57 min 19 s
